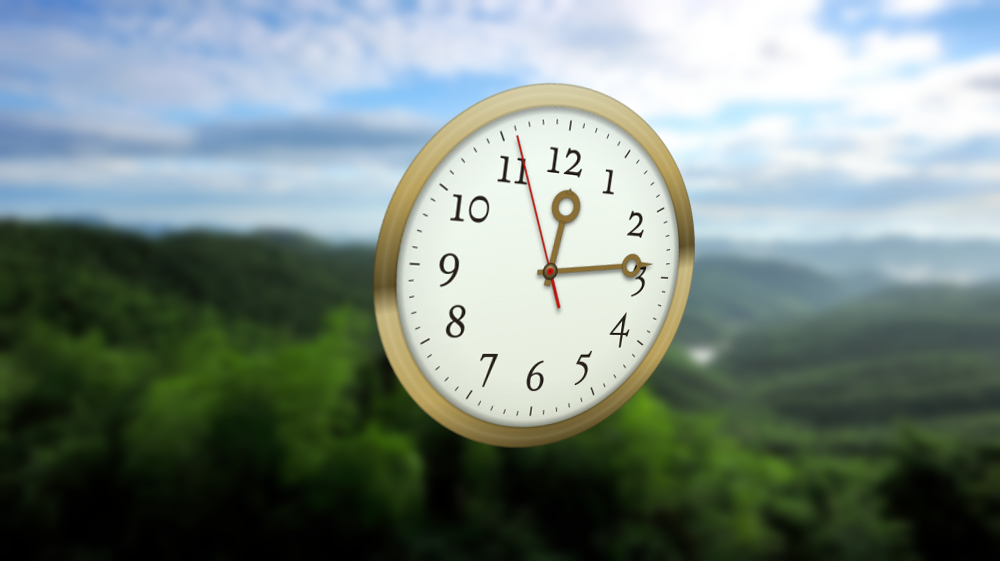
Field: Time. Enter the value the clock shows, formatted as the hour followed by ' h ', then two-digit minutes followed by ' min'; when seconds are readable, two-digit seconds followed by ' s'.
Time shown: 12 h 13 min 56 s
